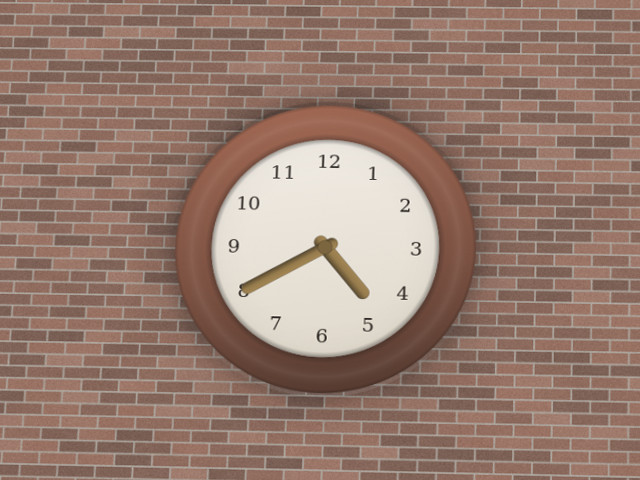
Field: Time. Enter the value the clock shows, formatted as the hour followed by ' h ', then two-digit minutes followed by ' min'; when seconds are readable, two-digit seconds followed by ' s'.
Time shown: 4 h 40 min
